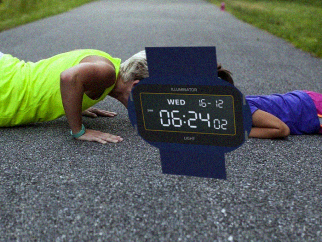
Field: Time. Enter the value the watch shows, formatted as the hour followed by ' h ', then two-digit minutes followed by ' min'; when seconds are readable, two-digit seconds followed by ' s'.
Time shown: 6 h 24 min 02 s
